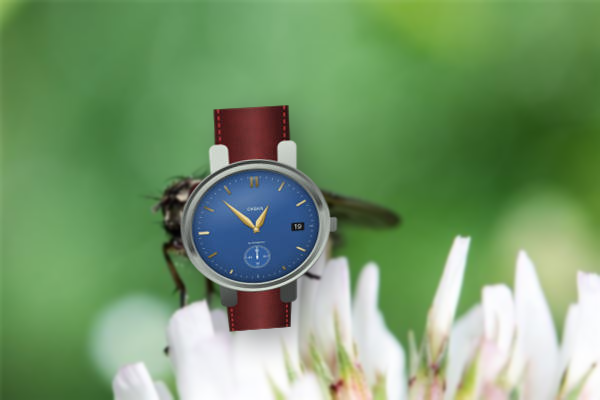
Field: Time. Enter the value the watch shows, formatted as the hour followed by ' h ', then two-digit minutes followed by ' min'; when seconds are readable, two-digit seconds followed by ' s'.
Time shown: 12 h 53 min
